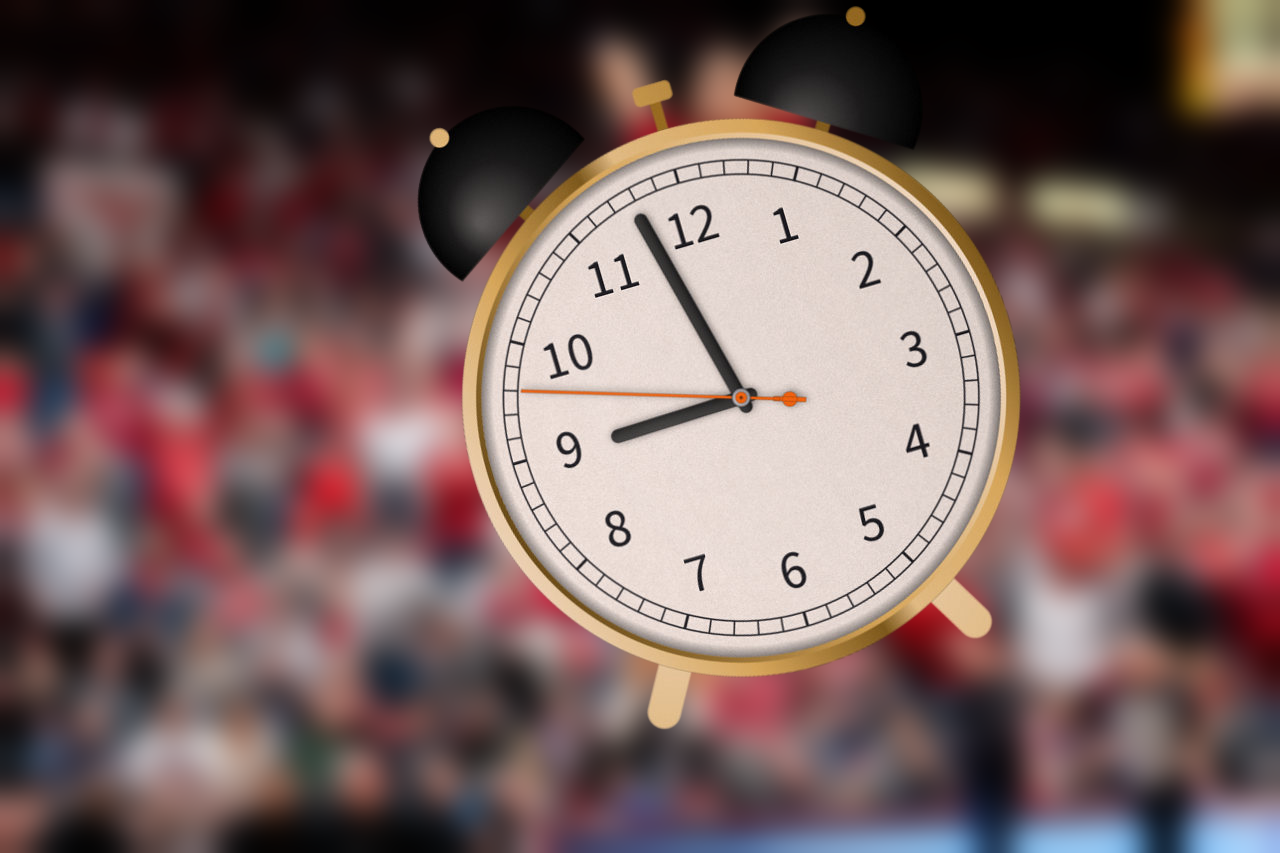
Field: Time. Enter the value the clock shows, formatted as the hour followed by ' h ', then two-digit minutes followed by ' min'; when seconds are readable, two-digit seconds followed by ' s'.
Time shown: 8 h 57 min 48 s
